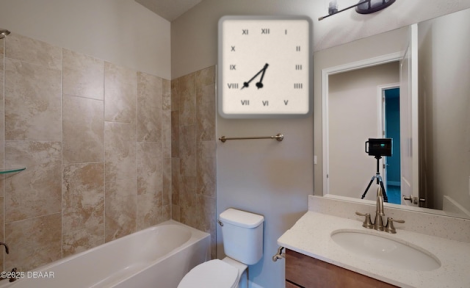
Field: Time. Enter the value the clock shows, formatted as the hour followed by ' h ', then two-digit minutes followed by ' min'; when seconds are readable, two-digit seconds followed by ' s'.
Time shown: 6 h 38 min
